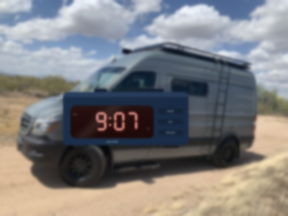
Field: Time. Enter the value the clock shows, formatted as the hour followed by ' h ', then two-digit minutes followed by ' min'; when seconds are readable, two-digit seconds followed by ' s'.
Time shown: 9 h 07 min
